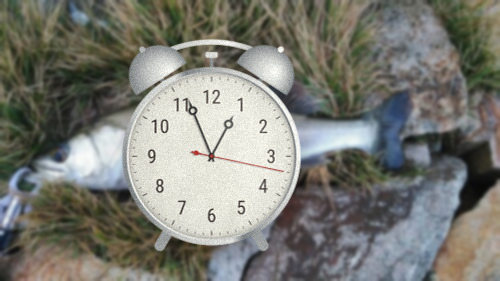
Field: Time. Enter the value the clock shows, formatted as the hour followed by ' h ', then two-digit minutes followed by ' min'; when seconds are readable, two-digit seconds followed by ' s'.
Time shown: 12 h 56 min 17 s
